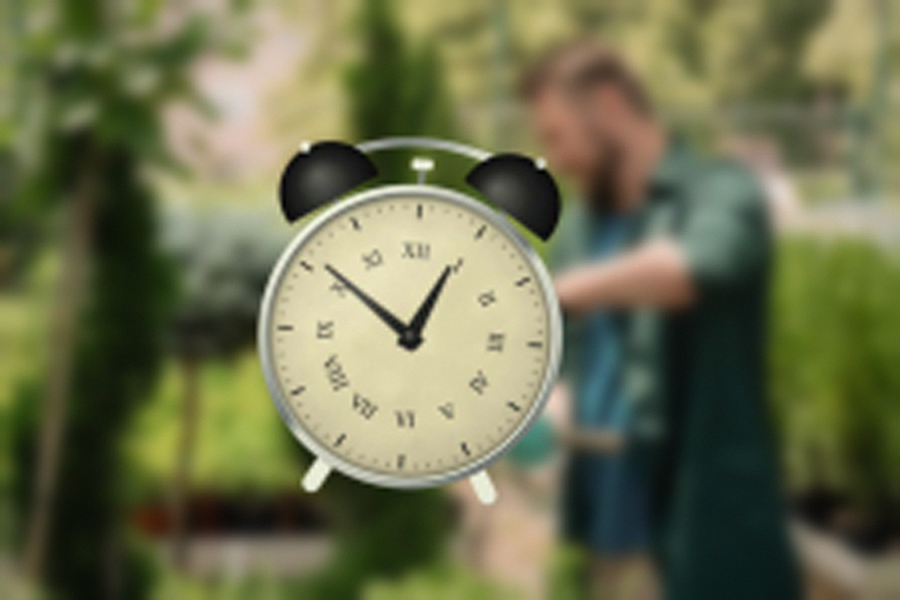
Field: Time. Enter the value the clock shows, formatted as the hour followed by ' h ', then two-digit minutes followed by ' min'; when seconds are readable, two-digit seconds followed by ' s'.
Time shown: 12 h 51 min
